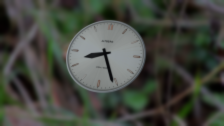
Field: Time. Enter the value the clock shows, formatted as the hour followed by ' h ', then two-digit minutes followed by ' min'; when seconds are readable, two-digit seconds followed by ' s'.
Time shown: 8 h 26 min
